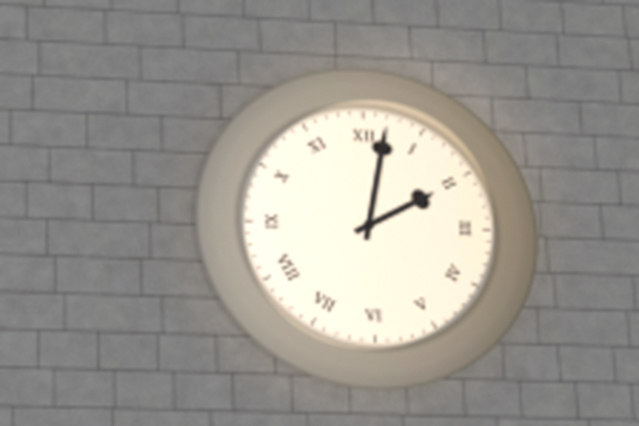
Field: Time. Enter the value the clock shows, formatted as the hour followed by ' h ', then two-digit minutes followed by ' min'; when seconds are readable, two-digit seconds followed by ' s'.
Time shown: 2 h 02 min
